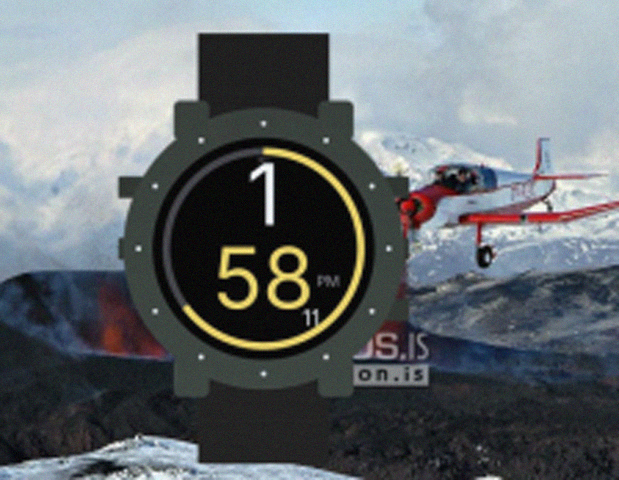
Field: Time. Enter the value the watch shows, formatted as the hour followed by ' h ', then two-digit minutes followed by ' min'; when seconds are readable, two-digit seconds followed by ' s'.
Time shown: 1 h 58 min 11 s
